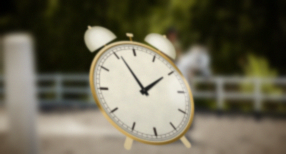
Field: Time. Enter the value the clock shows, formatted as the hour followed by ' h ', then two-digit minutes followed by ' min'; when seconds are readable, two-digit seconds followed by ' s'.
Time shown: 1 h 56 min
